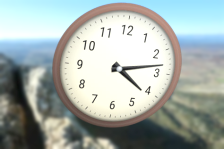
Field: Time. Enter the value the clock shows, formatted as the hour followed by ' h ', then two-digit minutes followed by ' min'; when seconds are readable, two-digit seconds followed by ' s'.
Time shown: 4 h 13 min
